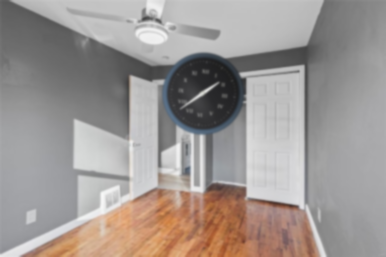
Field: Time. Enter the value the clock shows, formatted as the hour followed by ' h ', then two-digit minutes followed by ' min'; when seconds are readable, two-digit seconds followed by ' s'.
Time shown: 1 h 38 min
